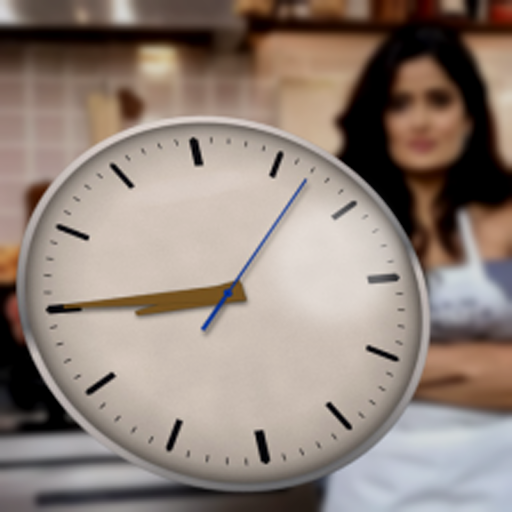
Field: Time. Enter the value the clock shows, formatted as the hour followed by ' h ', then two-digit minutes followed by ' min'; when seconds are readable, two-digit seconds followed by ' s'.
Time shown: 8 h 45 min 07 s
